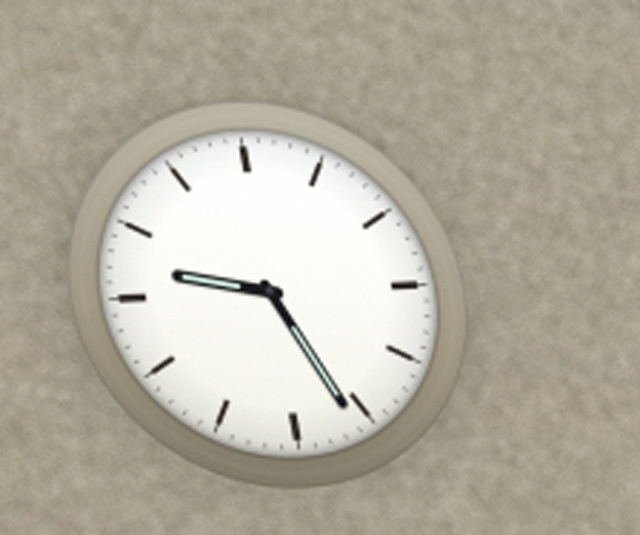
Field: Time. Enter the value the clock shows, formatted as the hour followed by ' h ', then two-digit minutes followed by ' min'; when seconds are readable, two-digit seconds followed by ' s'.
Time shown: 9 h 26 min
